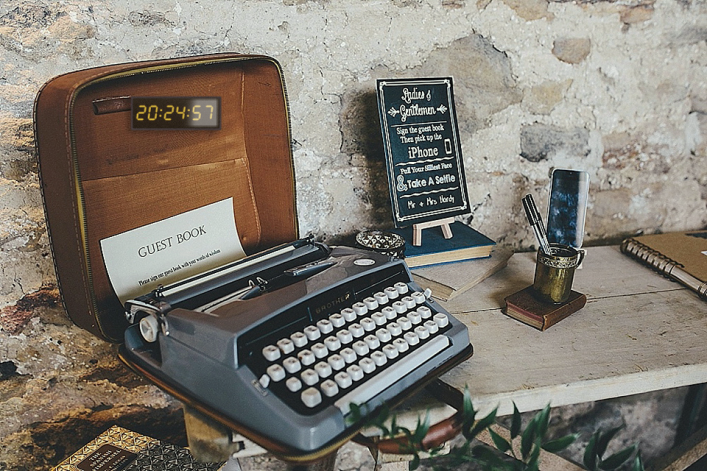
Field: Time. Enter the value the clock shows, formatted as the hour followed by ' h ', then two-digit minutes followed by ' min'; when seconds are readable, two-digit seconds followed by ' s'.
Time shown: 20 h 24 min 57 s
